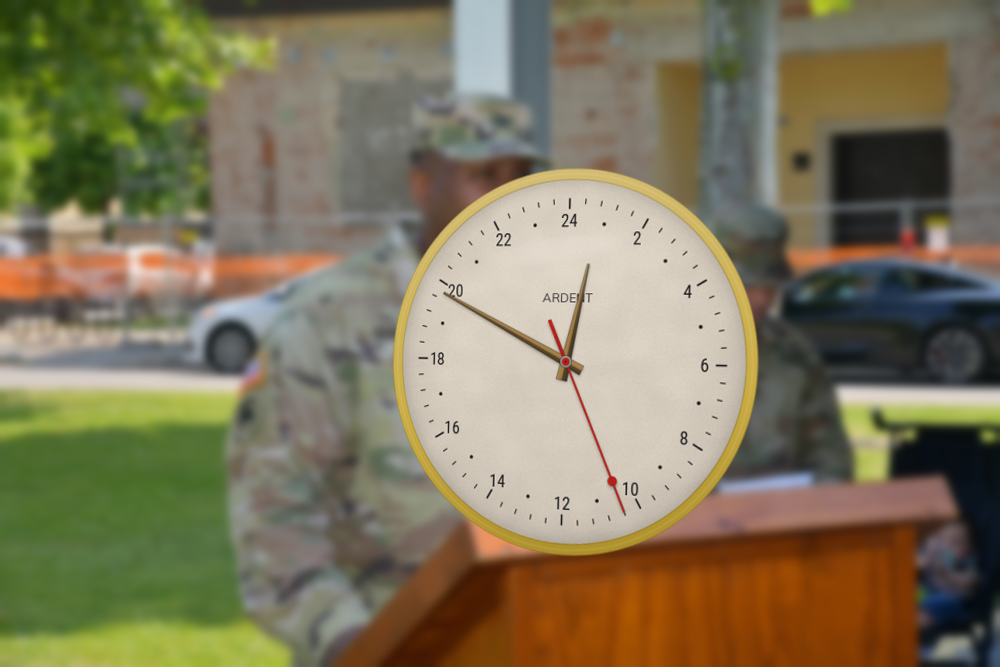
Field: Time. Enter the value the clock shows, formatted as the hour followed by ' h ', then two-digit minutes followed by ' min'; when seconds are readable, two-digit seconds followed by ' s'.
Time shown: 0 h 49 min 26 s
